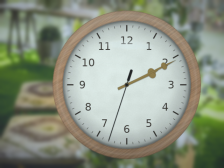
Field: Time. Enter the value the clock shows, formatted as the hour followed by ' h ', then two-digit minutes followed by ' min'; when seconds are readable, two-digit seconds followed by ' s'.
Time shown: 2 h 10 min 33 s
